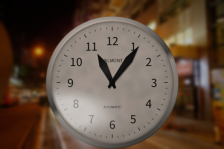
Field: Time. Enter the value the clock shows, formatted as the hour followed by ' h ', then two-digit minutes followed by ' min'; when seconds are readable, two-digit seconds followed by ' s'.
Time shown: 11 h 06 min
